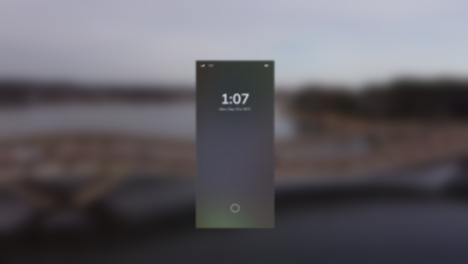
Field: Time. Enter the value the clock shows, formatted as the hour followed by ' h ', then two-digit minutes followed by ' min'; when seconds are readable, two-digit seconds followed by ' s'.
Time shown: 1 h 07 min
